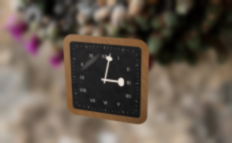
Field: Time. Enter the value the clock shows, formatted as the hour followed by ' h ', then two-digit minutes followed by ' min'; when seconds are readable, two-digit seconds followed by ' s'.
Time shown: 3 h 02 min
